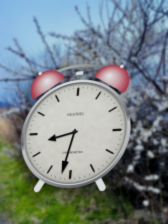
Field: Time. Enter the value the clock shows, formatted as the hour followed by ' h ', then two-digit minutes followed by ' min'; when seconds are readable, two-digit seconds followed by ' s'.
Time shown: 8 h 32 min
